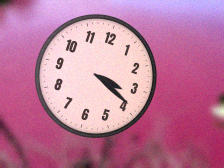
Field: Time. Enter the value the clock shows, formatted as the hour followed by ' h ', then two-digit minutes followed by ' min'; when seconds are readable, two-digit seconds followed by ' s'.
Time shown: 3 h 19 min
